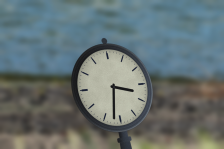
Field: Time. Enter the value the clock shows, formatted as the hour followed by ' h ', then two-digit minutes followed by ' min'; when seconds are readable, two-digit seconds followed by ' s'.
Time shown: 3 h 32 min
